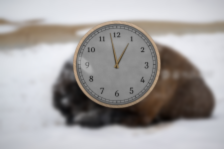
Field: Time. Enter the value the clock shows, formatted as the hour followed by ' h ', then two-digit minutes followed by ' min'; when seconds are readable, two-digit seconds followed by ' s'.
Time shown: 12 h 58 min
